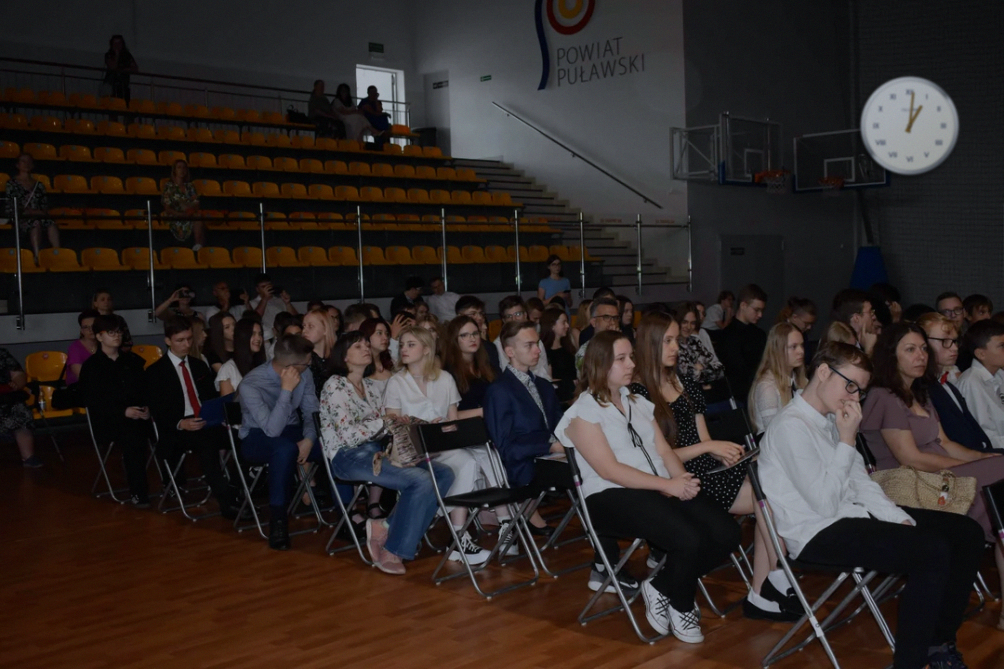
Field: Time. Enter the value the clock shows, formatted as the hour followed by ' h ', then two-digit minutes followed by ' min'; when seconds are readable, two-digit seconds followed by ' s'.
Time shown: 1 h 01 min
